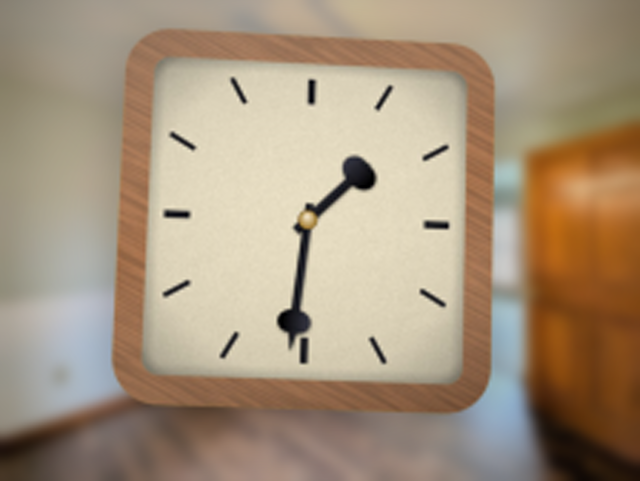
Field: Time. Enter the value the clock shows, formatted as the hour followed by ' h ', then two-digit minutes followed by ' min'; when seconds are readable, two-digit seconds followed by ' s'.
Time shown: 1 h 31 min
